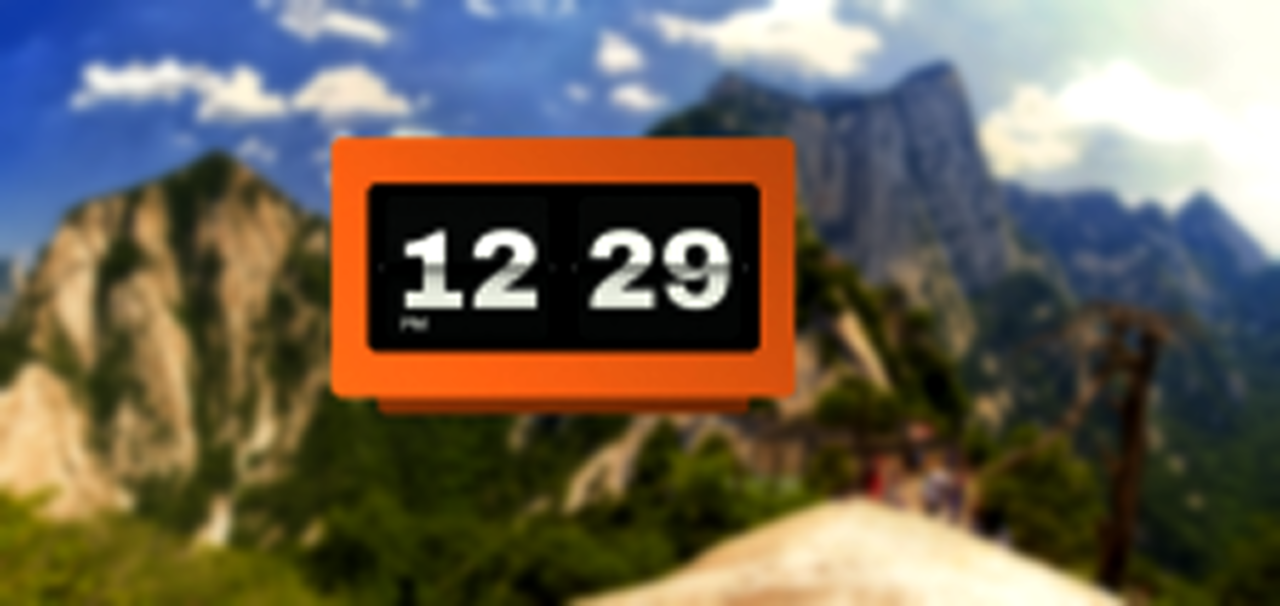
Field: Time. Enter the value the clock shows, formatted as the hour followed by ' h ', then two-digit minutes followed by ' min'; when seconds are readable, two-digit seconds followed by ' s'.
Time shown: 12 h 29 min
